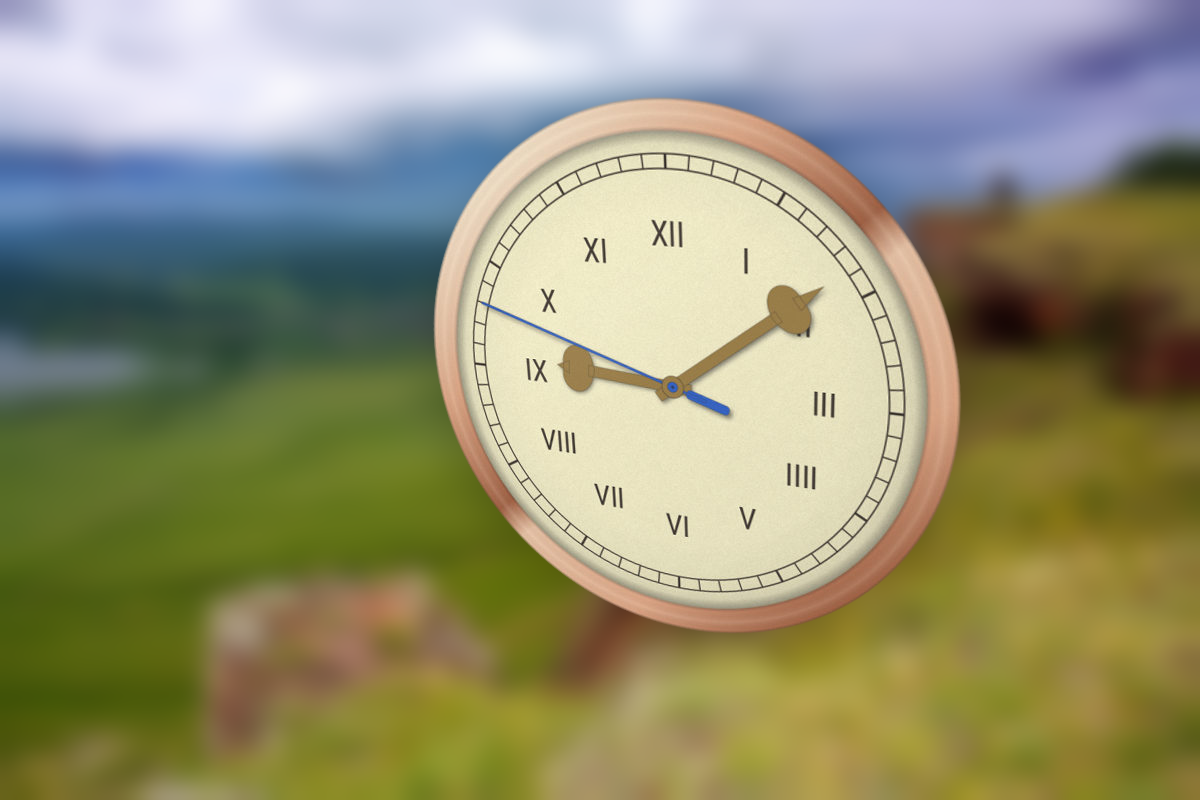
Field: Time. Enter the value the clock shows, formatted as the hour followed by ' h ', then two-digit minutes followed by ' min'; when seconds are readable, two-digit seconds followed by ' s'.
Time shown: 9 h 08 min 48 s
